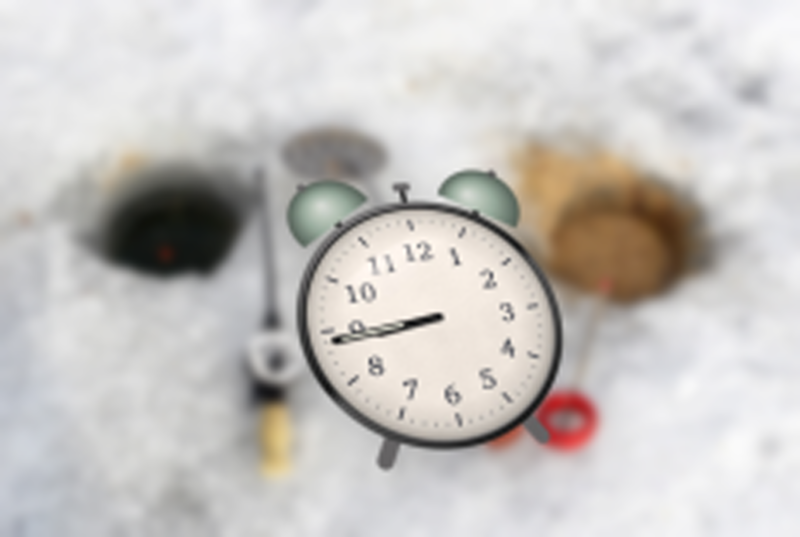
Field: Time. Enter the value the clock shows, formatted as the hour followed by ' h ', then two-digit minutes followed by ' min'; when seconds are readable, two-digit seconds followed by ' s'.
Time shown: 8 h 44 min
